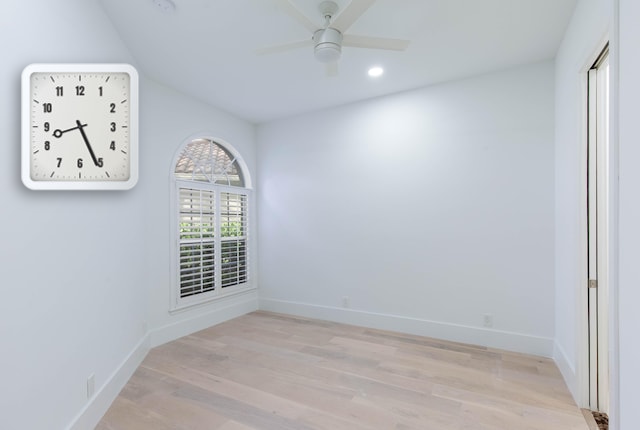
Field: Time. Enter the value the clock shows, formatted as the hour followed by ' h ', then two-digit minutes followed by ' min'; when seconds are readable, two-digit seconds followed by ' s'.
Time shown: 8 h 26 min
